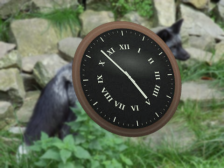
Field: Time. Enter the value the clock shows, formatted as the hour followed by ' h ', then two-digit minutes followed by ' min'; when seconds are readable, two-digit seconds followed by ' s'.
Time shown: 4 h 53 min
